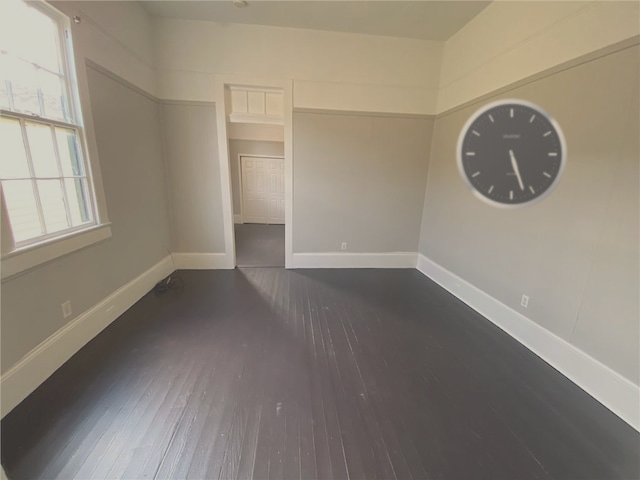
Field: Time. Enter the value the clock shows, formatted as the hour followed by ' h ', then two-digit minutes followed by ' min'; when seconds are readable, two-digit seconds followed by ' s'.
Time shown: 5 h 27 min
